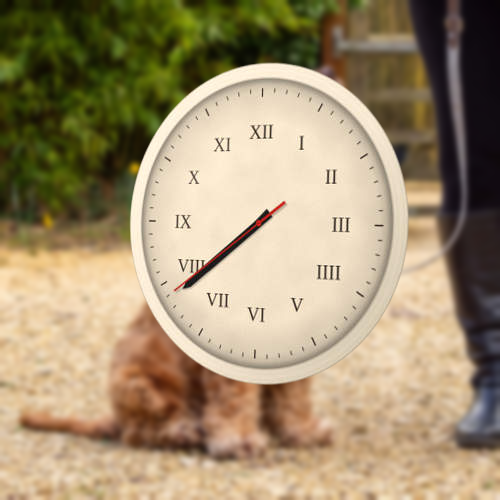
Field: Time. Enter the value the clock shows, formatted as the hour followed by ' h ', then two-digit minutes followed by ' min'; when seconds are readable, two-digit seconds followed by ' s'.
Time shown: 7 h 38 min 39 s
